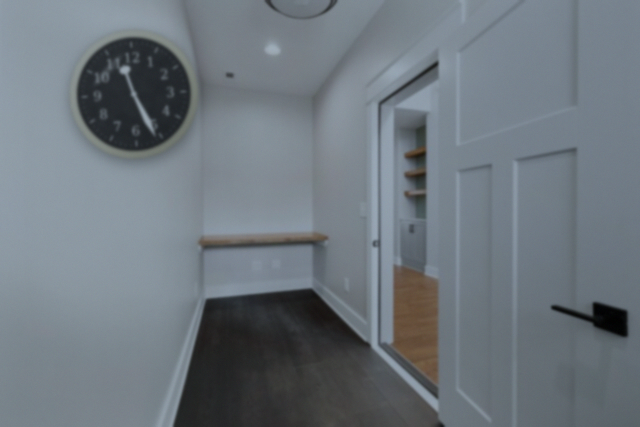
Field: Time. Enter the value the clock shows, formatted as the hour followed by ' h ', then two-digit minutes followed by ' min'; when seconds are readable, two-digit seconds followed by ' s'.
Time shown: 11 h 26 min
